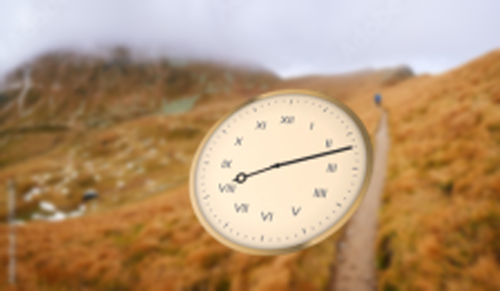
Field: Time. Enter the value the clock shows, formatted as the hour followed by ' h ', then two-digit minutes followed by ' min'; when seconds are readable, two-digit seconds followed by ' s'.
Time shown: 8 h 12 min
